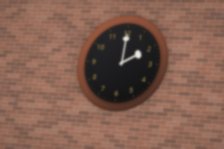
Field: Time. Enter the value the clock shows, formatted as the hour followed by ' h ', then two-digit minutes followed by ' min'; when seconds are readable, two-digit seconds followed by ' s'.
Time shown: 2 h 00 min
